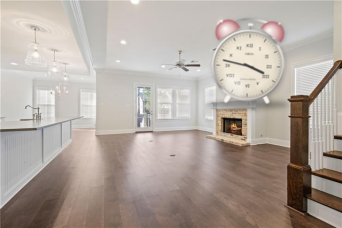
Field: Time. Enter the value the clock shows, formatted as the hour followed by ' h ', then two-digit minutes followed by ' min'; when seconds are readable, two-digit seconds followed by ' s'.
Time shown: 3 h 47 min
